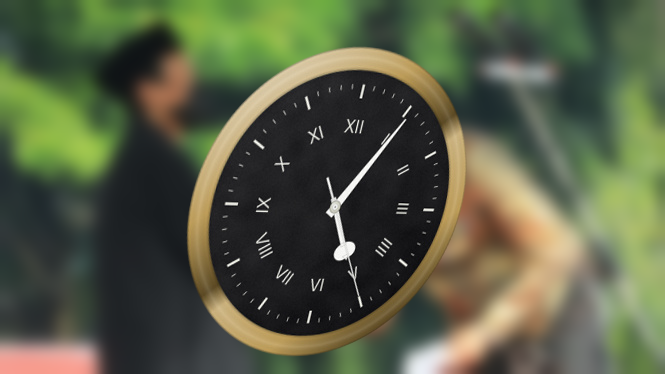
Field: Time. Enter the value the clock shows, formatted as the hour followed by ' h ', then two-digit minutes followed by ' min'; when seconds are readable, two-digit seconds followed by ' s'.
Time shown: 5 h 05 min 25 s
